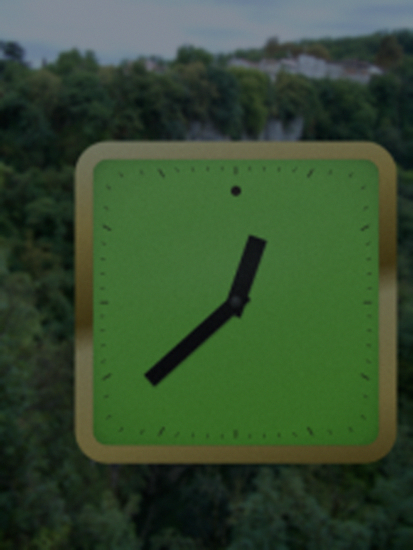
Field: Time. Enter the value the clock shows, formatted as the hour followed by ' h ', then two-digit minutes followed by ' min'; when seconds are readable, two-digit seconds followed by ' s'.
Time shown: 12 h 38 min
